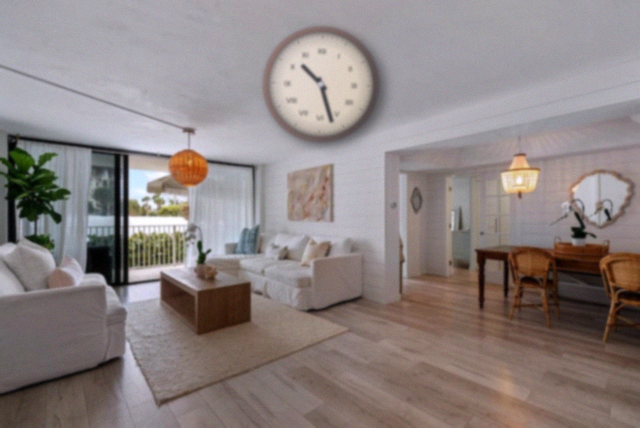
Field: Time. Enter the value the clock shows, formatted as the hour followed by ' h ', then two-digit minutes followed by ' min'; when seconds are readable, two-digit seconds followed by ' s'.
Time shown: 10 h 27 min
